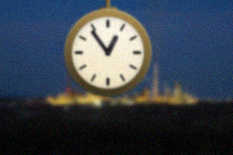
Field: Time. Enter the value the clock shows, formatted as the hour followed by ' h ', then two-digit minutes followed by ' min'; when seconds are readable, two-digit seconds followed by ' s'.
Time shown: 12 h 54 min
